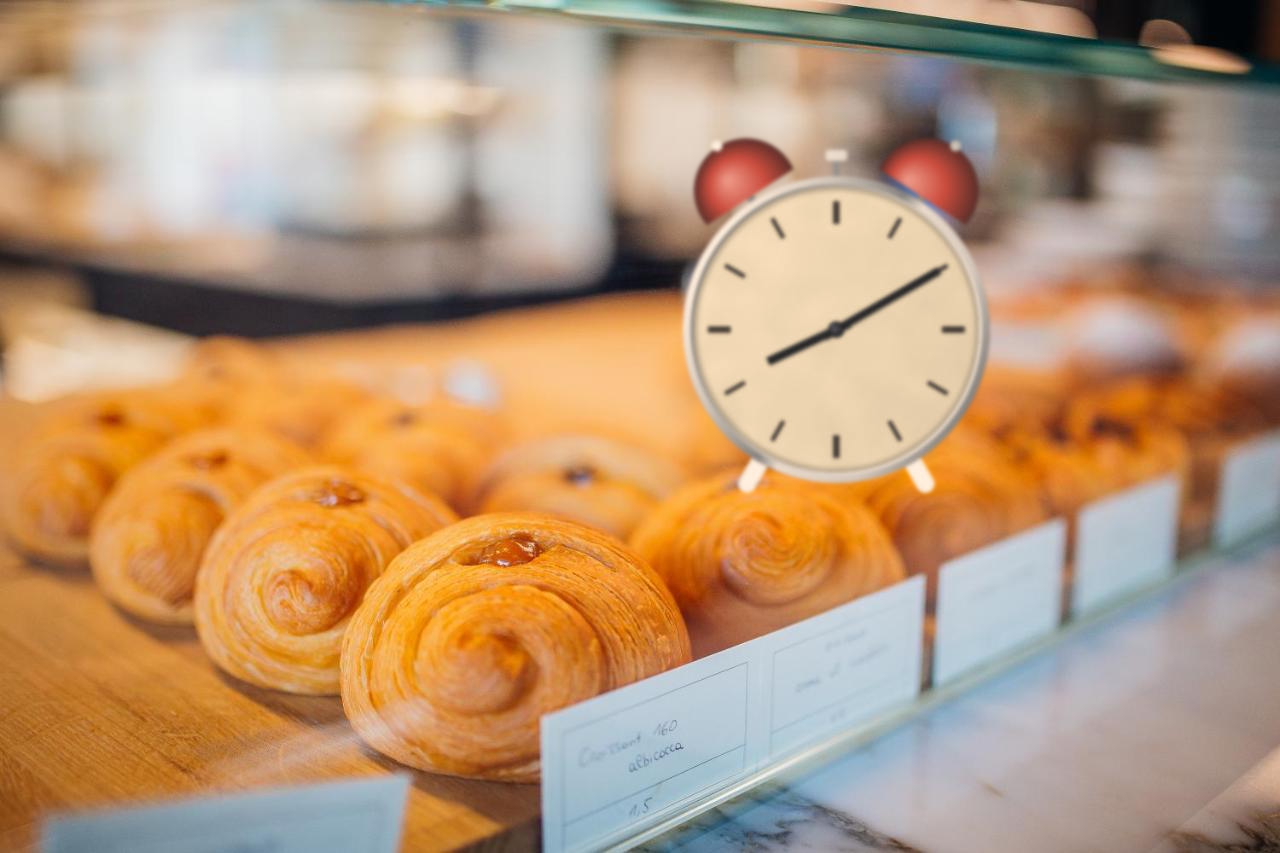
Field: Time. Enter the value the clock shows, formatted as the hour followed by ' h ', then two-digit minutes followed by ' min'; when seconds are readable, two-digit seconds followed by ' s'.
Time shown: 8 h 10 min
